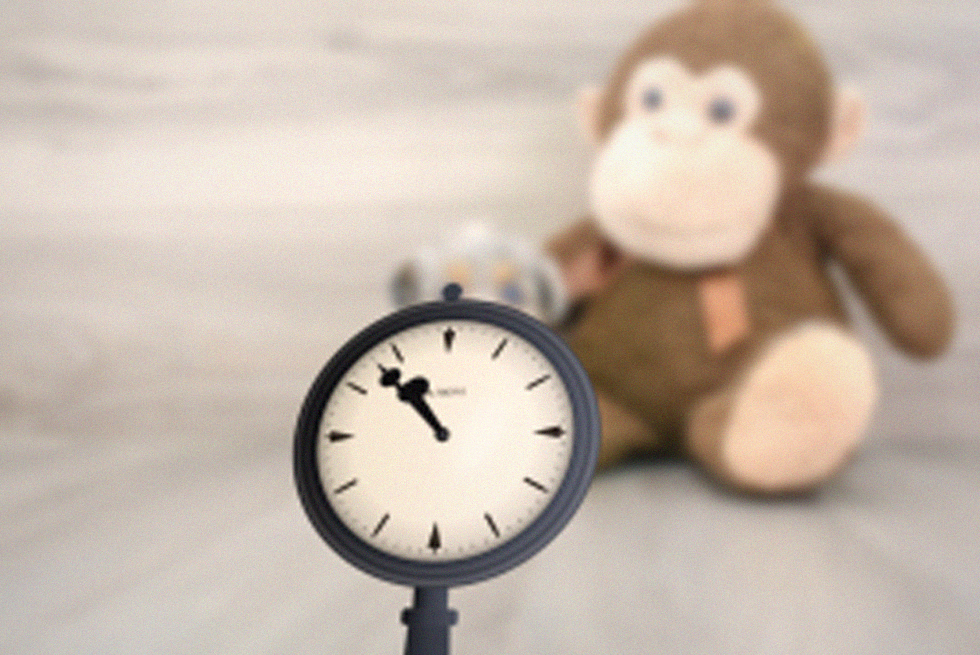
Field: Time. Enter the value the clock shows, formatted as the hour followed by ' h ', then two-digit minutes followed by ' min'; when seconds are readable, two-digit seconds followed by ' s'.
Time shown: 10 h 53 min
